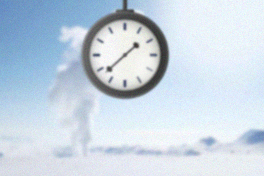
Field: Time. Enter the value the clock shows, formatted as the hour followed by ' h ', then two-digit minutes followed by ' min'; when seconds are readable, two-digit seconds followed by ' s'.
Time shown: 1 h 38 min
